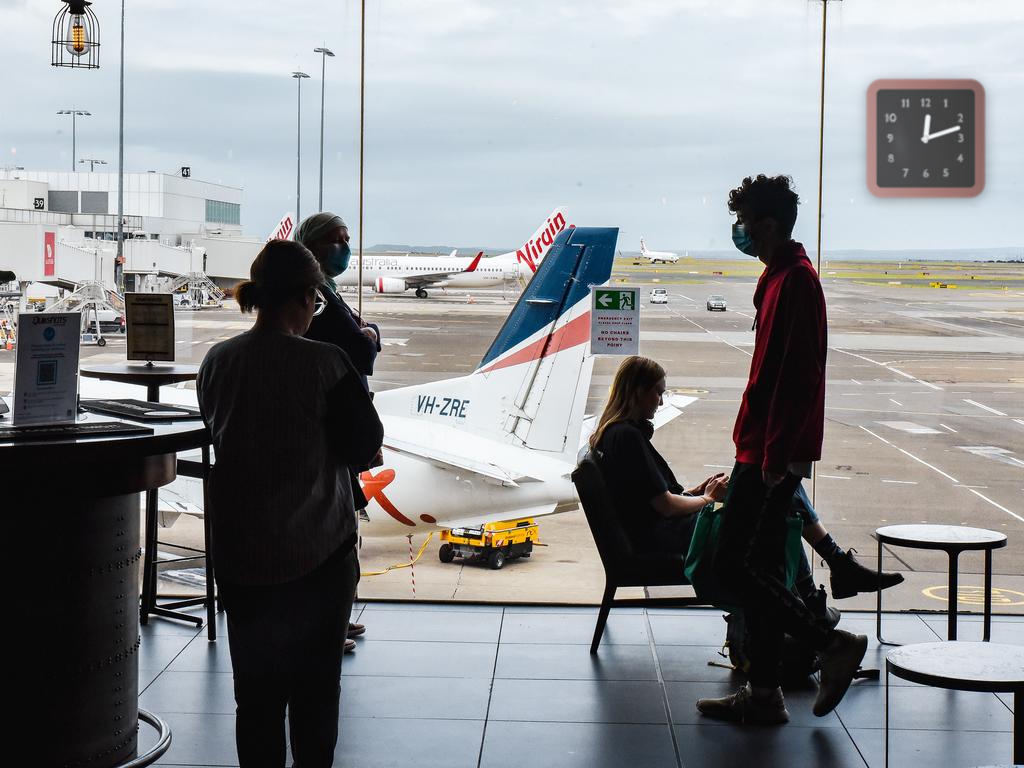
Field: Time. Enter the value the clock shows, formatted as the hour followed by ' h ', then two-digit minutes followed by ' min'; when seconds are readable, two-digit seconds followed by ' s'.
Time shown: 12 h 12 min
